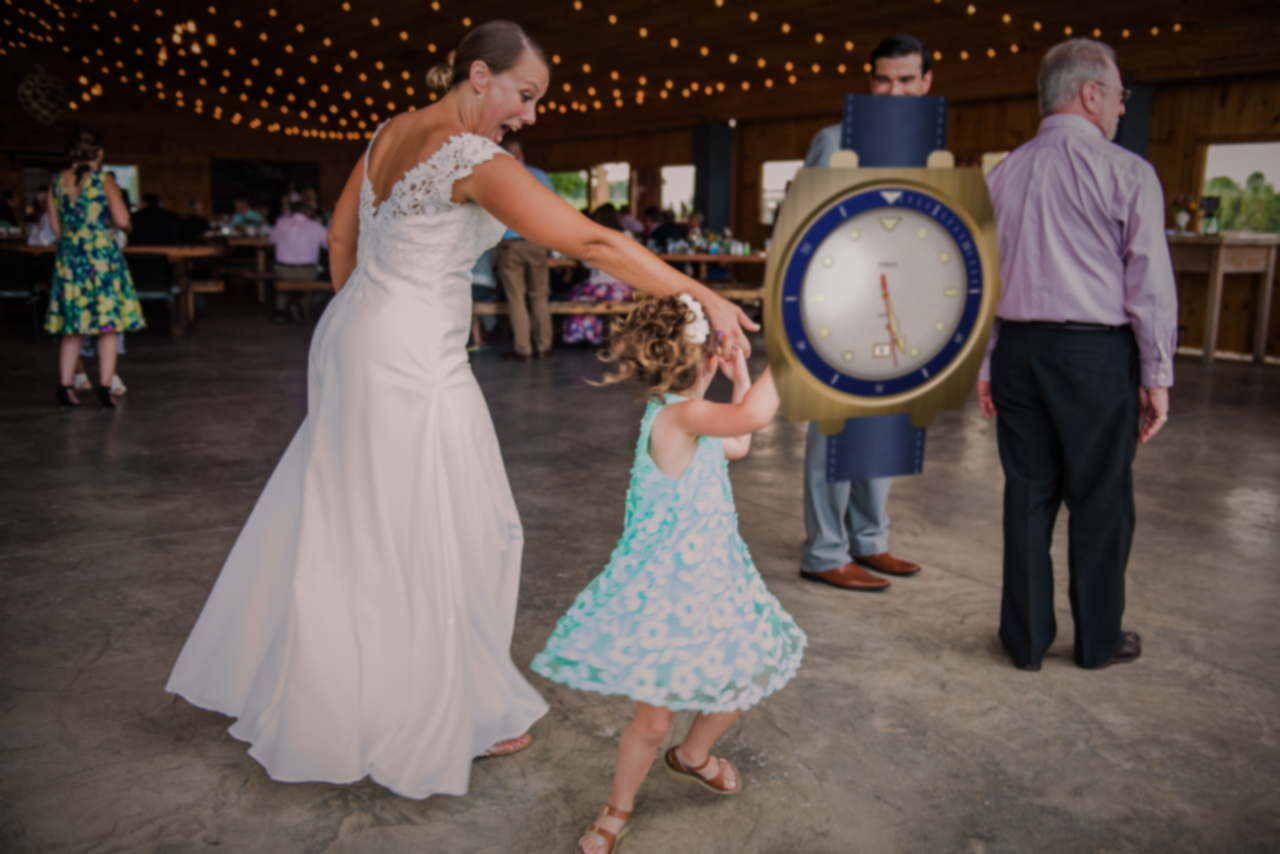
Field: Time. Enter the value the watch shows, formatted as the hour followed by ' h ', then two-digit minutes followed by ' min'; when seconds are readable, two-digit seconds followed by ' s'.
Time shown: 5 h 26 min 28 s
